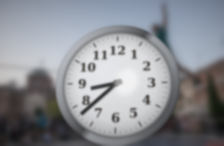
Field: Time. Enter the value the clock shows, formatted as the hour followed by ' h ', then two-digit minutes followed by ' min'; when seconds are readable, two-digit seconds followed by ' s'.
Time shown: 8 h 38 min
